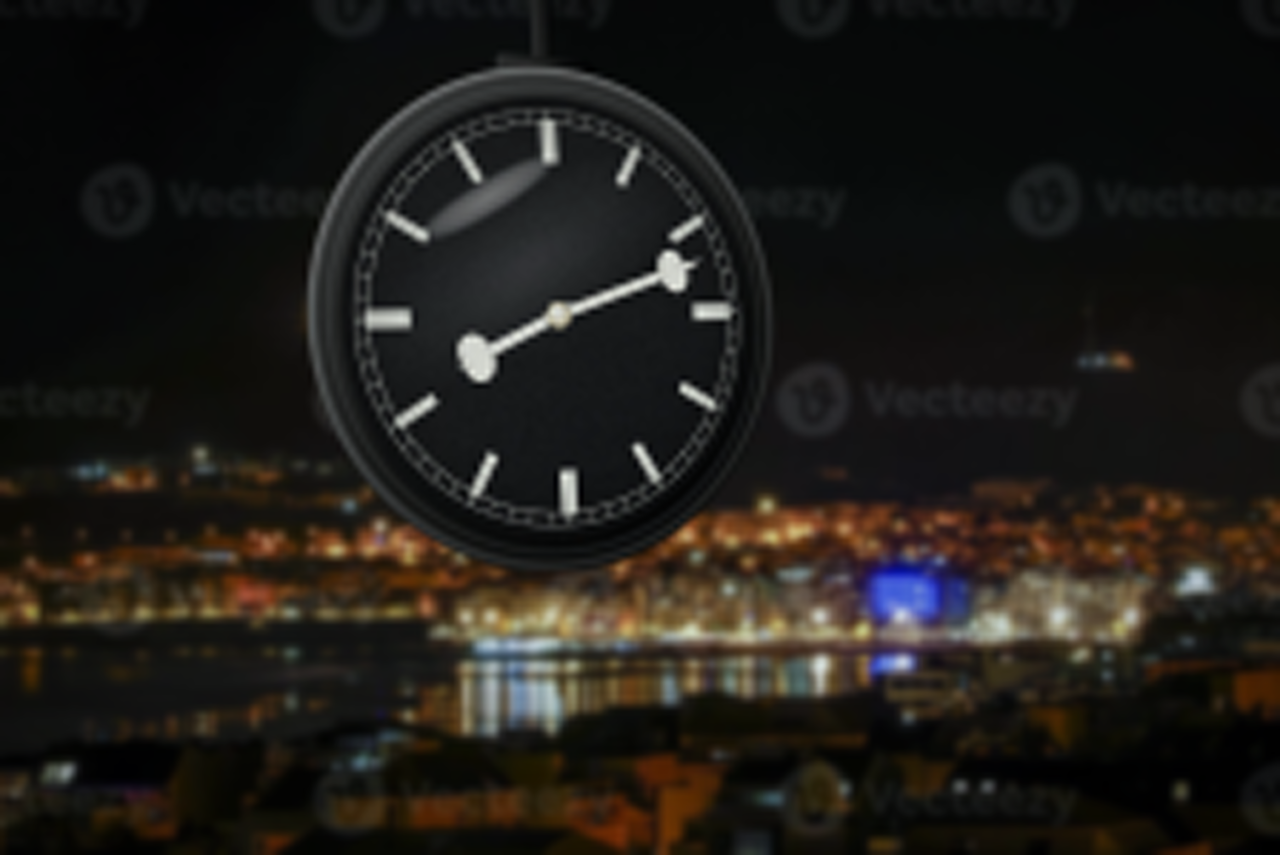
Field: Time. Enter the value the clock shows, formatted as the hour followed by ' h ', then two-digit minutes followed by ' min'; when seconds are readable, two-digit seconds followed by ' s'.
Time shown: 8 h 12 min
